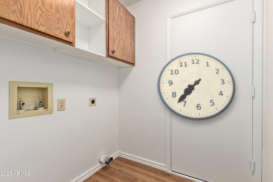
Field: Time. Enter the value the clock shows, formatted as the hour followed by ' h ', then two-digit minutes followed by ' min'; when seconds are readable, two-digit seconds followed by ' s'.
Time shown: 7 h 37 min
